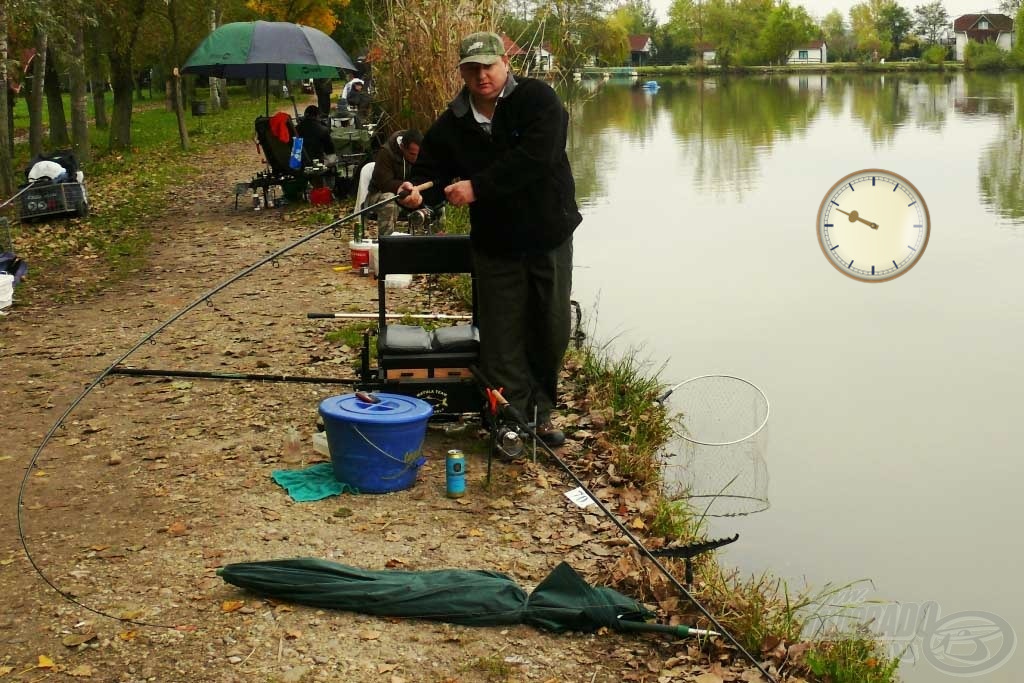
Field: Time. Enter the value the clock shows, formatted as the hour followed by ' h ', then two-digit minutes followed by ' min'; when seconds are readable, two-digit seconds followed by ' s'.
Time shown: 9 h 49 min
